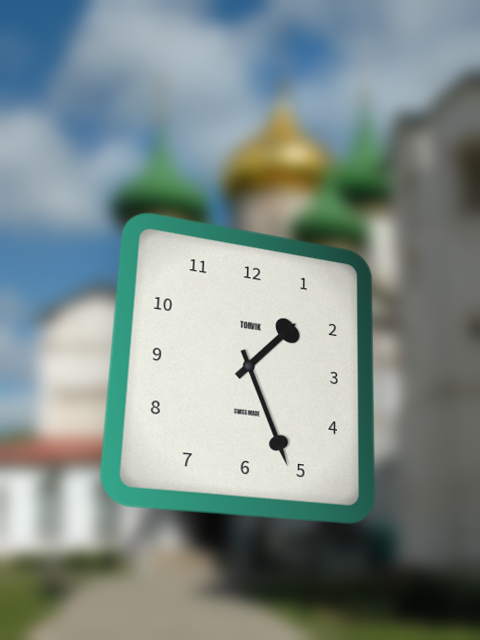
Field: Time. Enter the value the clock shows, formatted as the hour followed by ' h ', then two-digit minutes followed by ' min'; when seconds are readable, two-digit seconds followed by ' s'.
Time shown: 1 h 26 min
